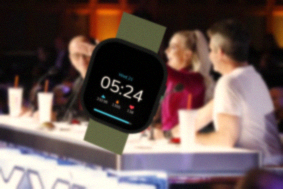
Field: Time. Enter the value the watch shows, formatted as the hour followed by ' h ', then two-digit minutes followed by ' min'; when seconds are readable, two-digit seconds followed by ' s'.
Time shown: 5 h 24 min
